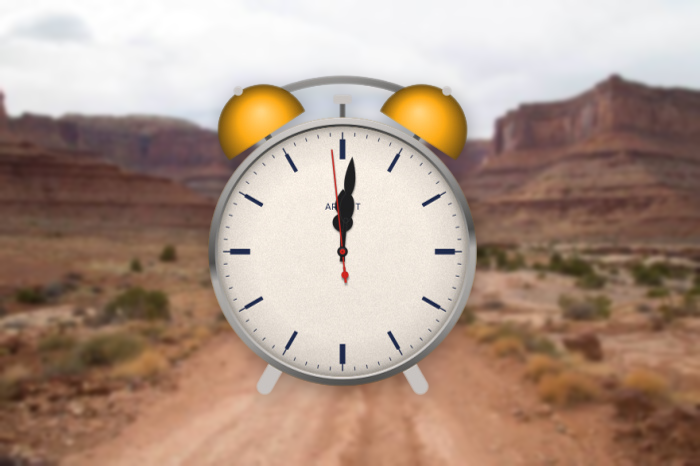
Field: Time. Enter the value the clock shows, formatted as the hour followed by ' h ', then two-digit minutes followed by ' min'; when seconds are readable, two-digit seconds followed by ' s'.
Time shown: 12 h 00 min 59 s
